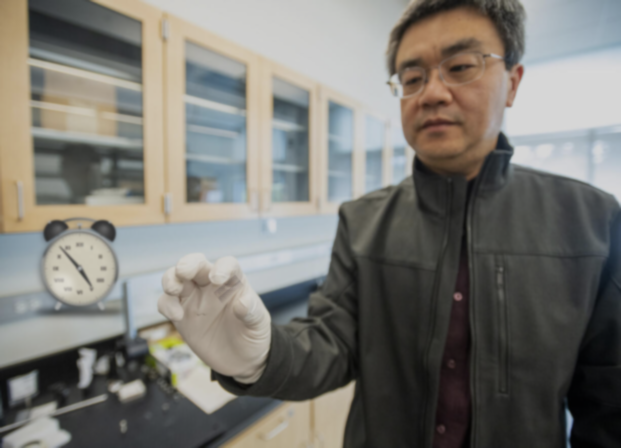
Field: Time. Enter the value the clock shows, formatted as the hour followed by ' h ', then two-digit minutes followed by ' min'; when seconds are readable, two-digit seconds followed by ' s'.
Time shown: 4 h 53 min
